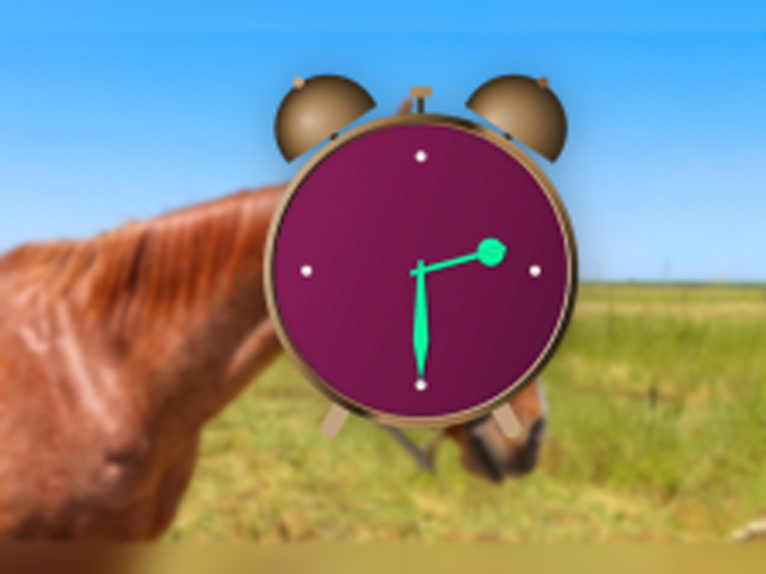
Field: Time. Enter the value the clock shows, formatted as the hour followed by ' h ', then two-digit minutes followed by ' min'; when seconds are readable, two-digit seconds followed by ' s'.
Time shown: 2 h 30 min
